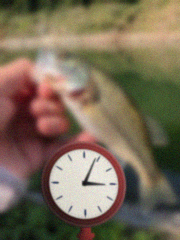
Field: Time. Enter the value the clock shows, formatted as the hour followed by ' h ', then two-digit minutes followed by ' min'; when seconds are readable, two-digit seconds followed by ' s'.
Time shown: 3 h 04 min
